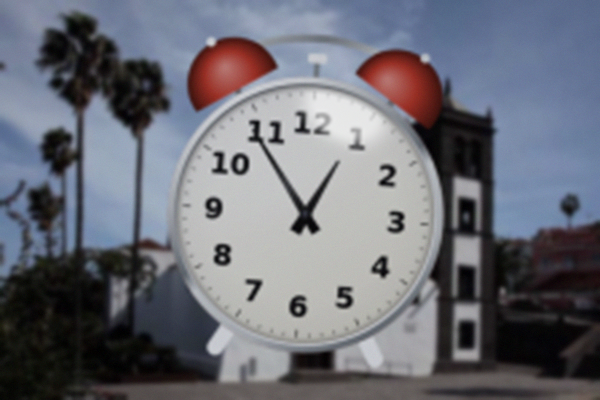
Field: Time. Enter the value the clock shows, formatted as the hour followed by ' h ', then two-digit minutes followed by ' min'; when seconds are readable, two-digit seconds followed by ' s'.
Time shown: 12 h 54 min
